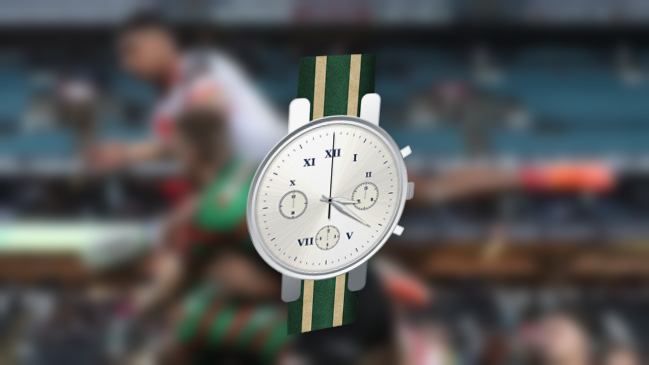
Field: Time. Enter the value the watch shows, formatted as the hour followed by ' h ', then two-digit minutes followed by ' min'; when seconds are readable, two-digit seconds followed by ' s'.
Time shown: 3 h 21 min
